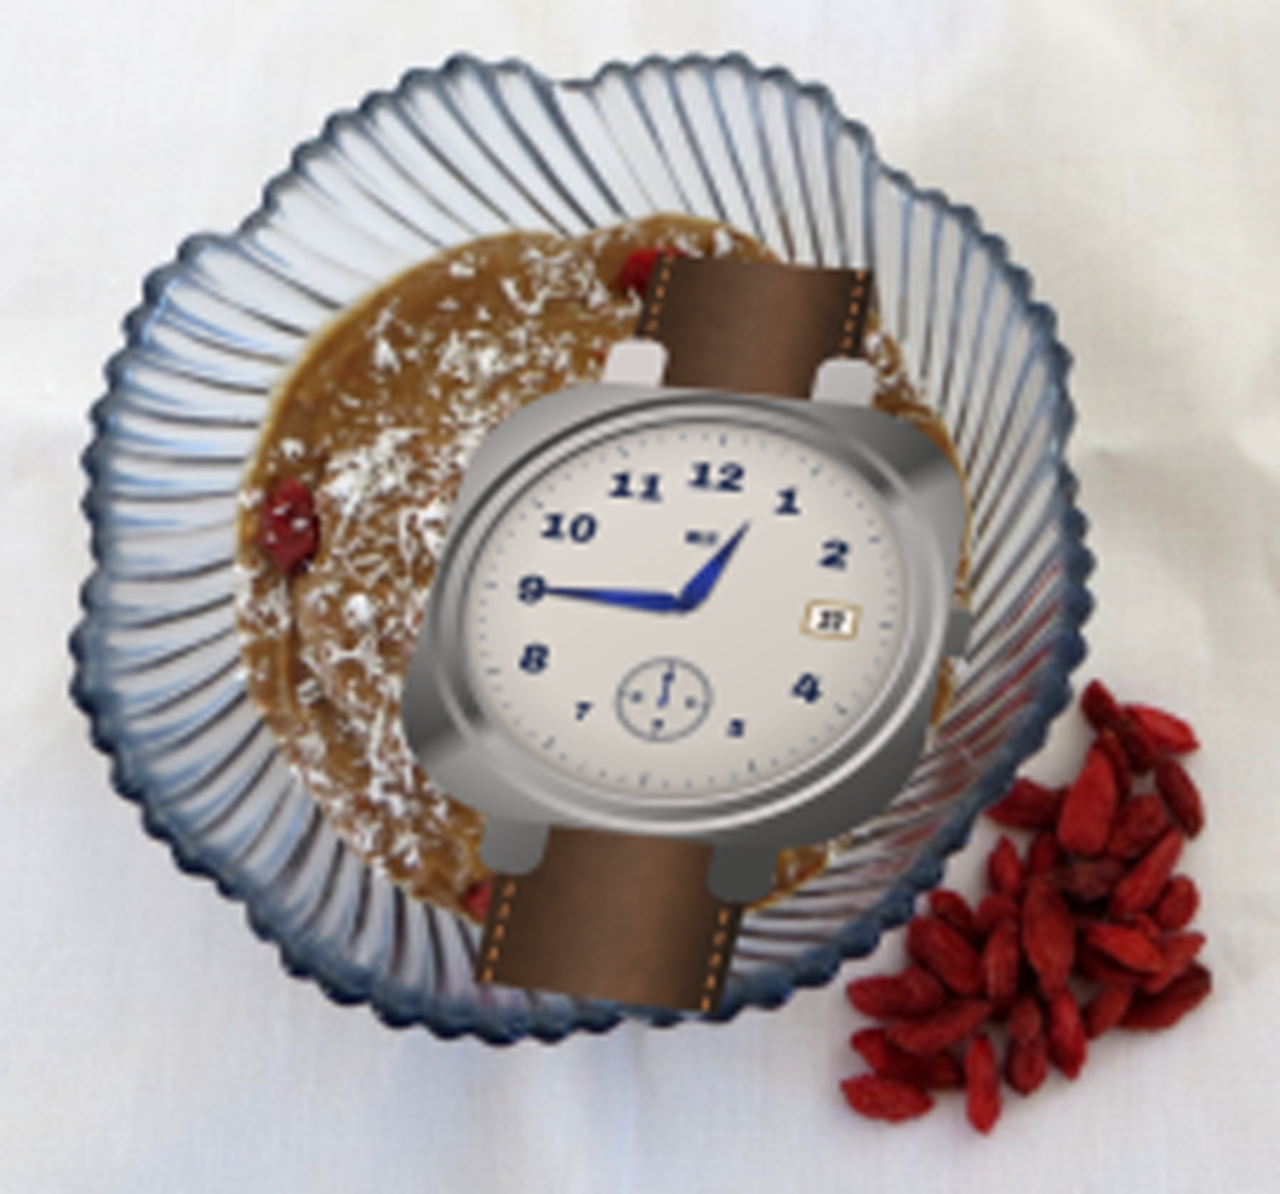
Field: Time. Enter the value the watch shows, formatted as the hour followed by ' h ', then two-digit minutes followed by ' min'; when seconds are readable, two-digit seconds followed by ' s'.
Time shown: 12 h 45 min
